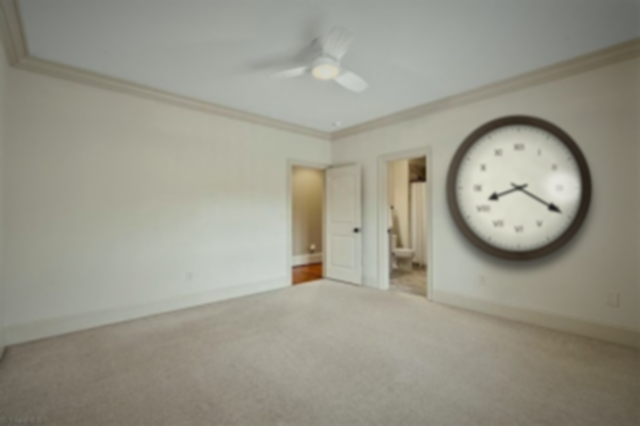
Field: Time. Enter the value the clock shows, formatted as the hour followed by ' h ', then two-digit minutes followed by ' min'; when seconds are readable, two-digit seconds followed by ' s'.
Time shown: 8 h 20 min
